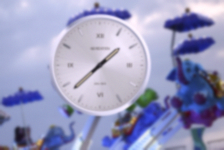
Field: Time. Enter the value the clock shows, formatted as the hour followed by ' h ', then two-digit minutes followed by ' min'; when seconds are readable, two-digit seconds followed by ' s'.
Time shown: 1 h 38 min
